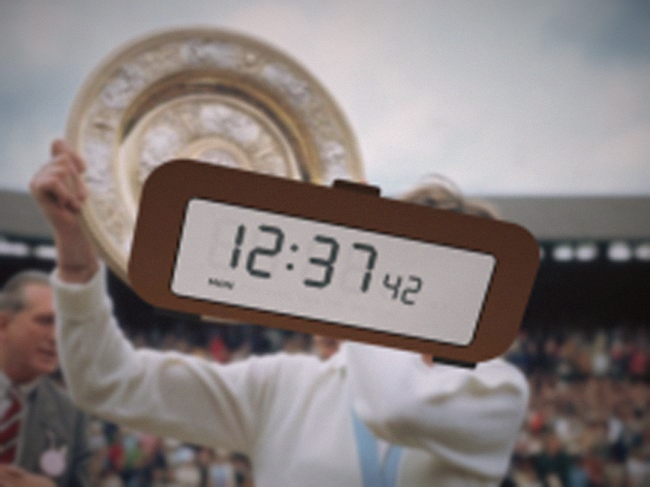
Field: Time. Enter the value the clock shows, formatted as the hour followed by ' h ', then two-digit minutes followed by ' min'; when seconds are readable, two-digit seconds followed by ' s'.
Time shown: 12 h 37 min 42 s
